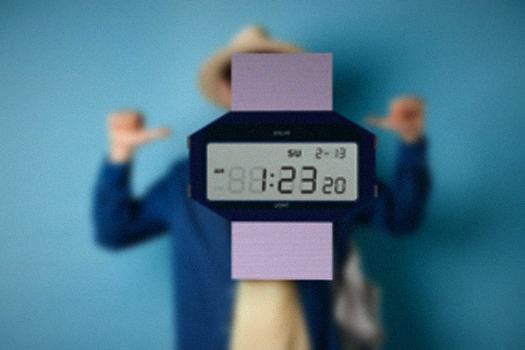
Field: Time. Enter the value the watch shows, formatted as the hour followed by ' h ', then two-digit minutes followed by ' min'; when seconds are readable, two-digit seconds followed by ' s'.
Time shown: 1 h 23 min 20 s
